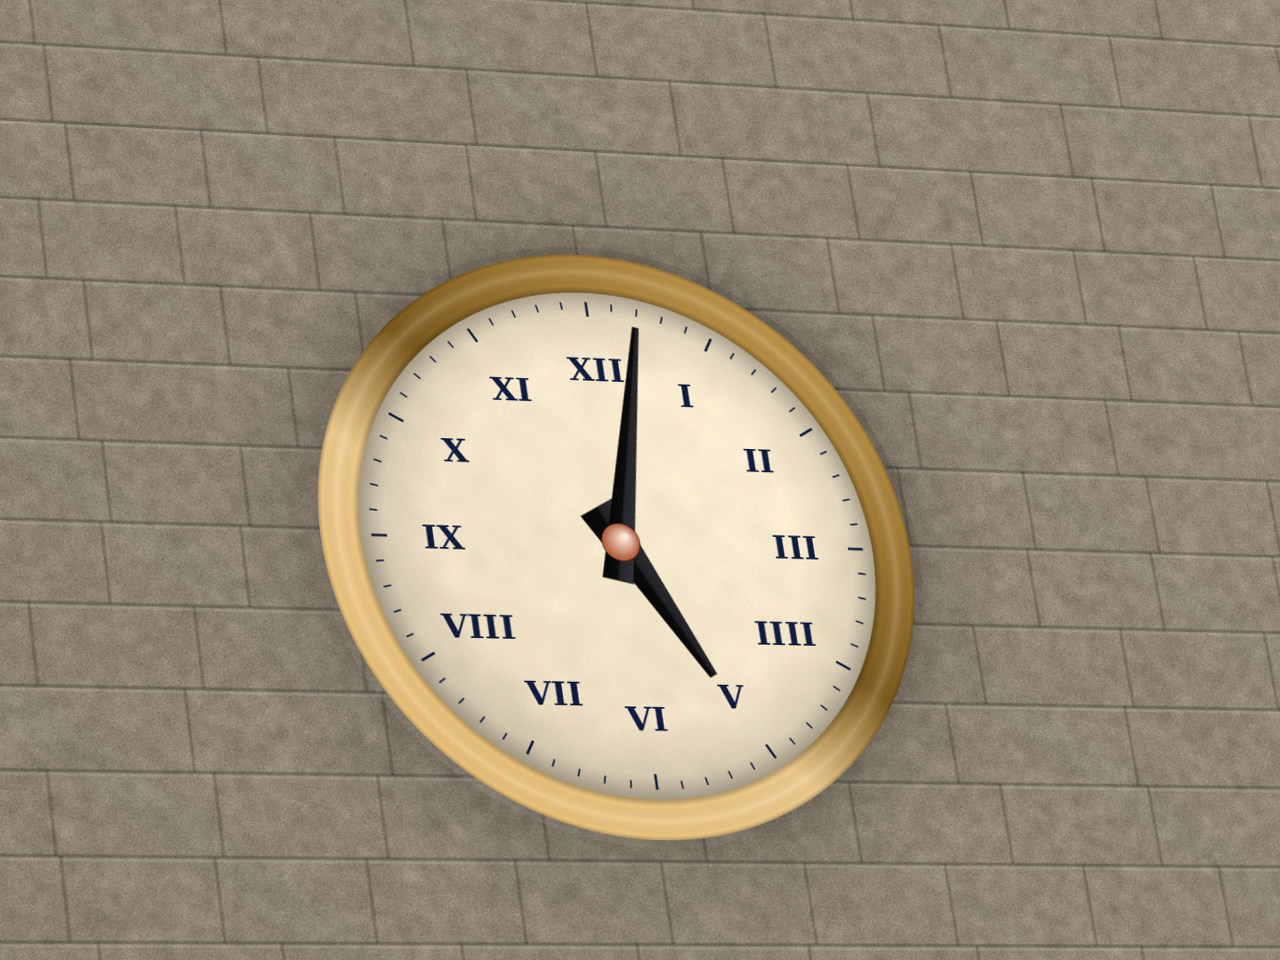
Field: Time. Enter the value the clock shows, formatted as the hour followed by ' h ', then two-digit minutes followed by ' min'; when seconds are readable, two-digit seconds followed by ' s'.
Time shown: 5 h 02 min
